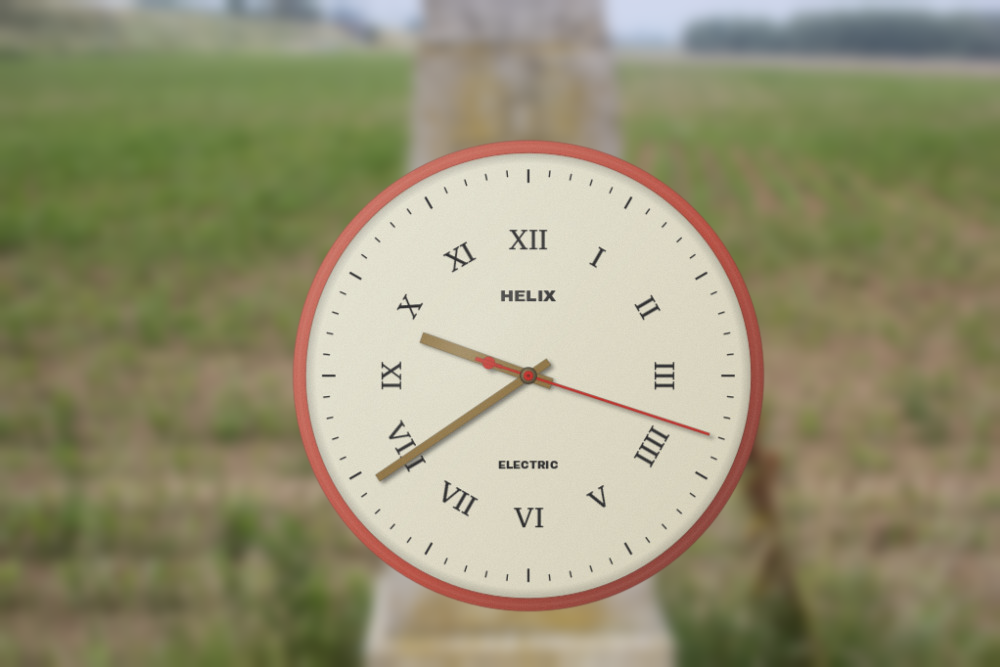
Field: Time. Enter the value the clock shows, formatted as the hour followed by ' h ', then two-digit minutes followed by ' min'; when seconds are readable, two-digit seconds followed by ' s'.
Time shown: 9 h 39 min 18 s
